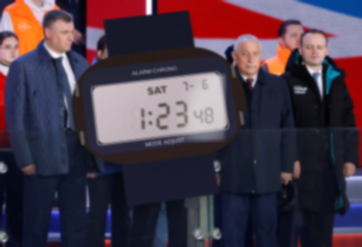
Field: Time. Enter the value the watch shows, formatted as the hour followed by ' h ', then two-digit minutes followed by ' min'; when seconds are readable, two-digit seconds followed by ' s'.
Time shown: 1 h 23 min 48 s
